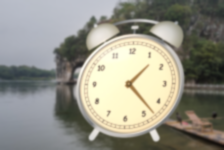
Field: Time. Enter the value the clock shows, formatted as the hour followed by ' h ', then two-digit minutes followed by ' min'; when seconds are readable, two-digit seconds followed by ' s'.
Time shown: 1 h 23 min
